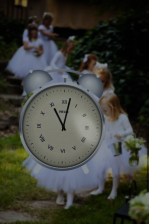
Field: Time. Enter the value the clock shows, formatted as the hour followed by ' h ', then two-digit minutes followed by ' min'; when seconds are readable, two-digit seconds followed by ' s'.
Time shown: 11 h 02 min
